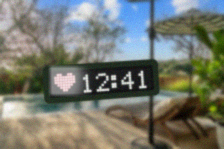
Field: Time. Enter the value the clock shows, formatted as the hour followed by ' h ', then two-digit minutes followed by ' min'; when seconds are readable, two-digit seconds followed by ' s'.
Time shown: 12 h 41 min
